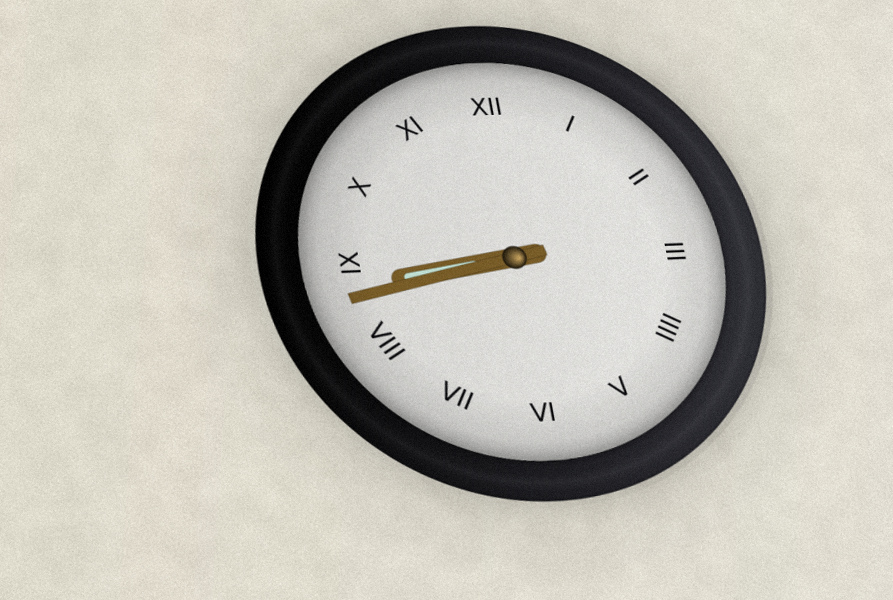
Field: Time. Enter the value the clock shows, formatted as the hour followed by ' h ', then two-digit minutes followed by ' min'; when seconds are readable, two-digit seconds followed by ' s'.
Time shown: 8 h 43 min
